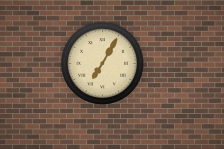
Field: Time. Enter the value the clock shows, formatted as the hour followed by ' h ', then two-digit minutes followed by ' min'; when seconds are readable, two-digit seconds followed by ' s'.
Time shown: 7 h 05 min
